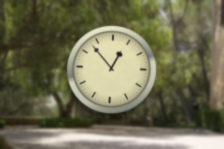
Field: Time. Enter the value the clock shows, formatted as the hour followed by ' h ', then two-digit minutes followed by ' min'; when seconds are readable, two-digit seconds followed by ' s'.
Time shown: 12 h 53 min
